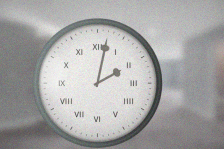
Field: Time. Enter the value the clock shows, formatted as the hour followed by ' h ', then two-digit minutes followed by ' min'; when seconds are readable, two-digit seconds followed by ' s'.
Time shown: 2 h 02 min
